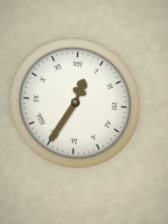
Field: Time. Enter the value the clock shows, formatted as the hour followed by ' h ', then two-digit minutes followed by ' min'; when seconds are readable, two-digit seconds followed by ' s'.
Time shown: 12 h 35 min
